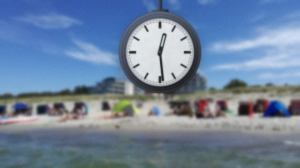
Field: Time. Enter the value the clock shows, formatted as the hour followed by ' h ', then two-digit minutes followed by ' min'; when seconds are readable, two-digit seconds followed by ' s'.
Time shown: 12 h 29 min
